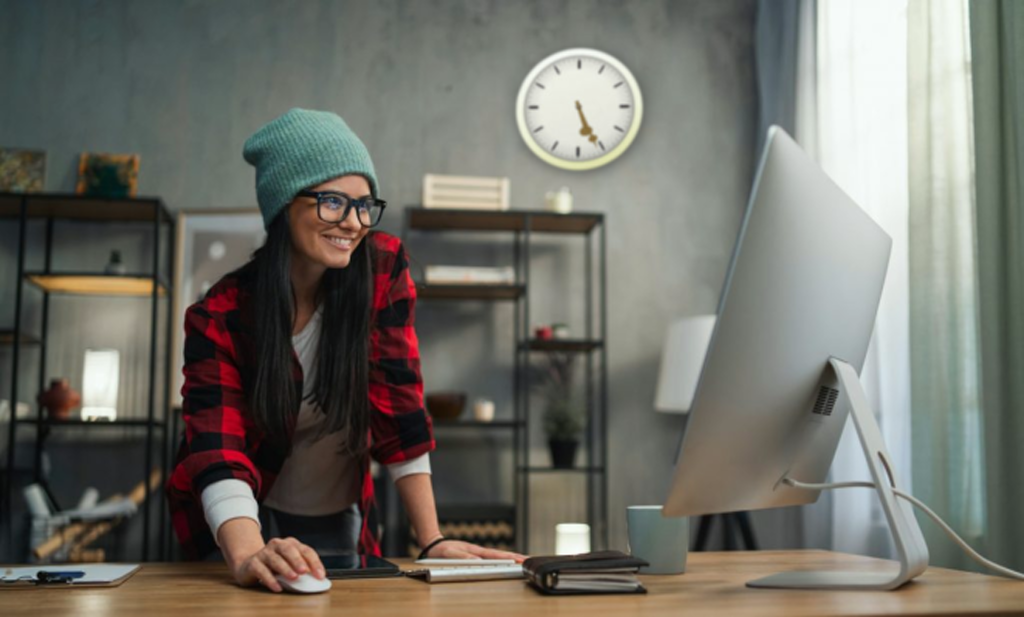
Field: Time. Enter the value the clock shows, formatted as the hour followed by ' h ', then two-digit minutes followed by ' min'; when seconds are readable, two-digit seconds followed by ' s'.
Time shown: 5 h 26 min
